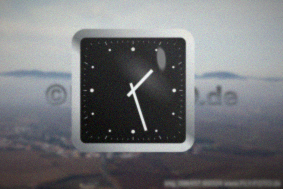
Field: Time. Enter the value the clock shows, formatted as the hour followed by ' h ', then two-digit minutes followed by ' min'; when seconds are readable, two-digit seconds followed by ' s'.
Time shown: 1 h 27 min
